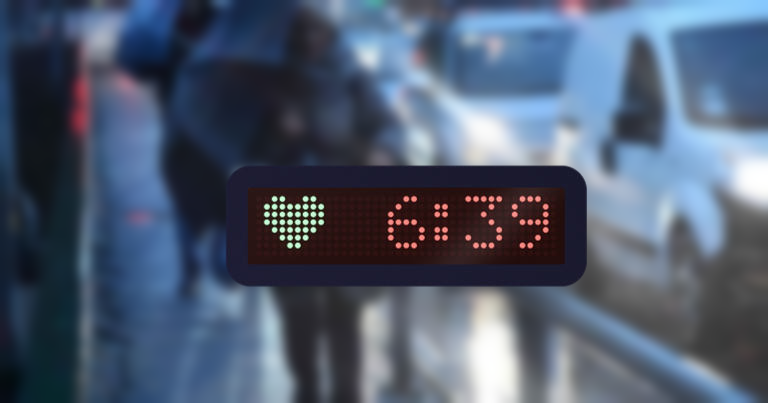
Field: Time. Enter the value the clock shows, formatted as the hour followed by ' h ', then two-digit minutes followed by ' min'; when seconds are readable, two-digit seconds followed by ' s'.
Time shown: 6 h 39 min
